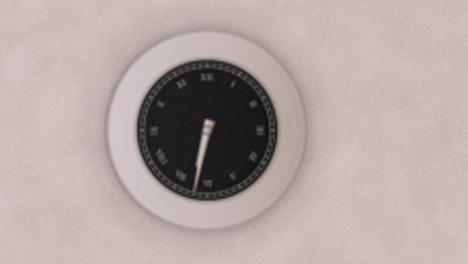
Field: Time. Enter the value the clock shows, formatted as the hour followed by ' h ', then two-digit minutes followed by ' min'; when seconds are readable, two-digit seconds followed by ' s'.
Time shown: 6 h 32 min
